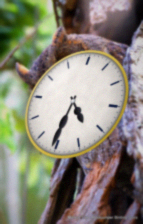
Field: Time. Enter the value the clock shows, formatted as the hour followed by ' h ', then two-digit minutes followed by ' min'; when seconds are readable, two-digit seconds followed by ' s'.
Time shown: 4 h 31 min
